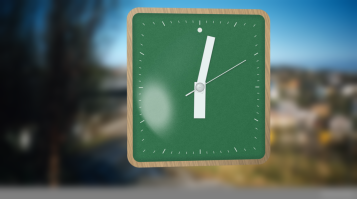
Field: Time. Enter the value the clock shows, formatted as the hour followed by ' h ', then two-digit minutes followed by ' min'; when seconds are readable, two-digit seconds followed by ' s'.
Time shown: 6 h 02 min 10 s
